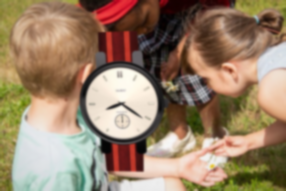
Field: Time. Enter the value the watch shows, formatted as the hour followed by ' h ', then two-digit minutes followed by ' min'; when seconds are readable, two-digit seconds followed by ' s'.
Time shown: 8 h 21 min
